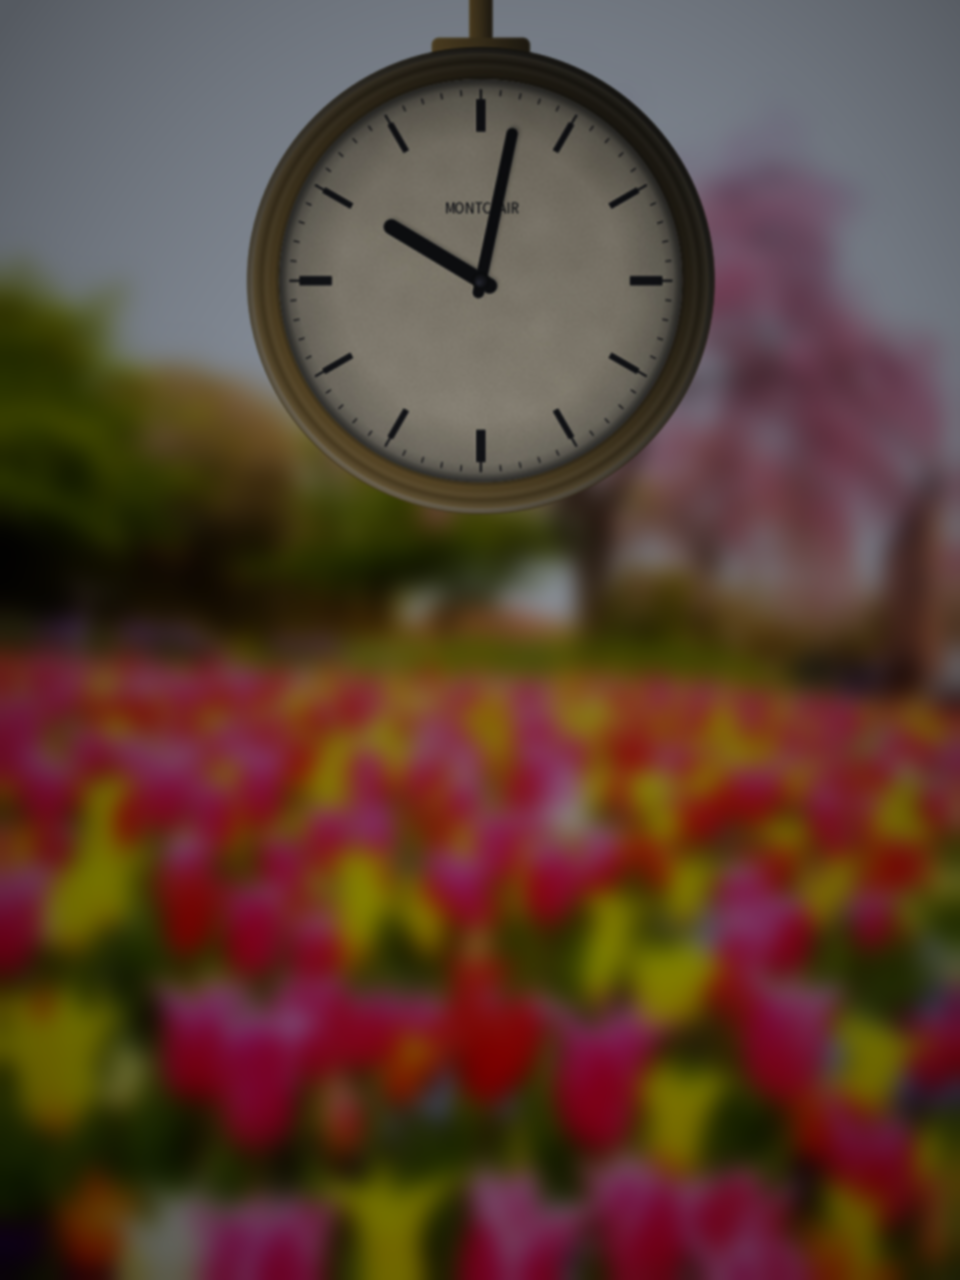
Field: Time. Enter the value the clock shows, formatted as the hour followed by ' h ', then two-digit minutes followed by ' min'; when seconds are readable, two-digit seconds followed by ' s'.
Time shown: 10 h 02 min
